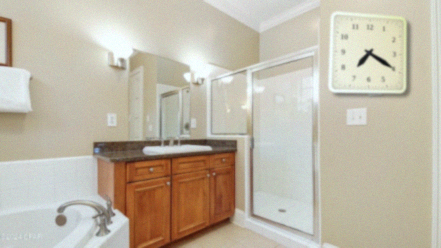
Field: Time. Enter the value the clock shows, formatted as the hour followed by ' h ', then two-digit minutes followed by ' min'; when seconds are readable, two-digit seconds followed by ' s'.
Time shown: 7 h 20 min
